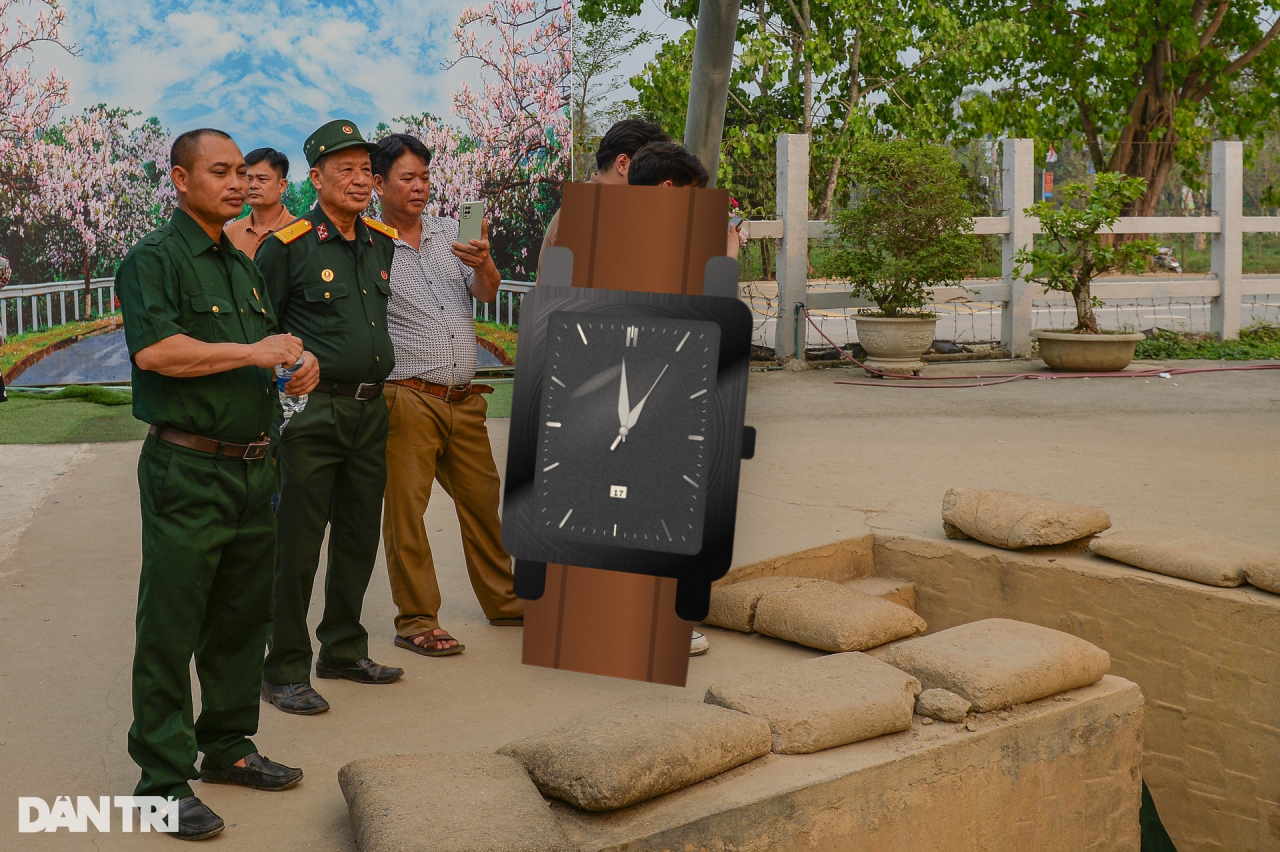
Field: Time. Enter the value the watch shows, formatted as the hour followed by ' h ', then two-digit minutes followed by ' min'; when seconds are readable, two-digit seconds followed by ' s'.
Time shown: 12 h 59 min 05 s
